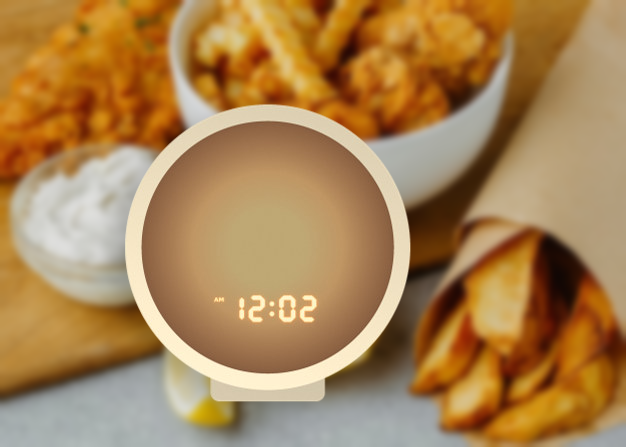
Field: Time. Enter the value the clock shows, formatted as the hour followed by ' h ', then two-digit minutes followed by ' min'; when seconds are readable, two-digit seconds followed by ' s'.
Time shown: 12 h 02 min
